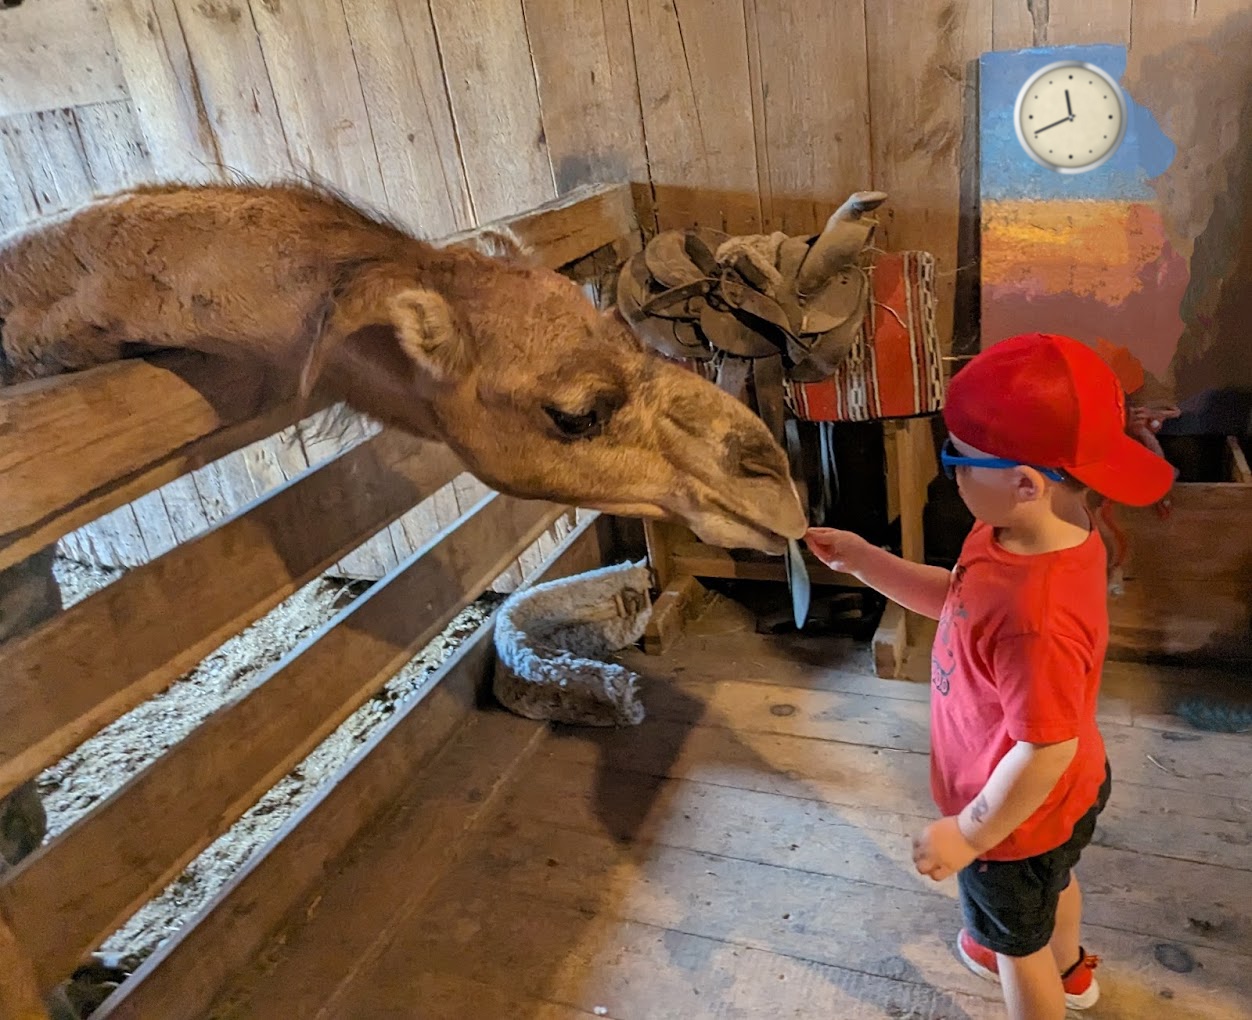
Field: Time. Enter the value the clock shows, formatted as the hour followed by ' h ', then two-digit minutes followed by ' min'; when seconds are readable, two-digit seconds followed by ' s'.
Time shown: 11 h 41 min
